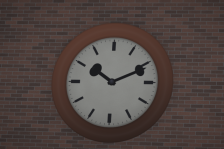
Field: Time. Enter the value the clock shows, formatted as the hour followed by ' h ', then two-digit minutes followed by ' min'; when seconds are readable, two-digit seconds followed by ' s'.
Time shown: 10 h 11 min
